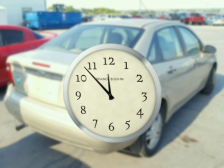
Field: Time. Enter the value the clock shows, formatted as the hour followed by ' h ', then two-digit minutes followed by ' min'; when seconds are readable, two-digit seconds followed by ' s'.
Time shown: 11 h 53 min
